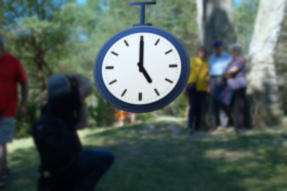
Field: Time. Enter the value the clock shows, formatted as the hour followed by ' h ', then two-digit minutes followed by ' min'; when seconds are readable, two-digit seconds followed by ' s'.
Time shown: 5 h 00 min
